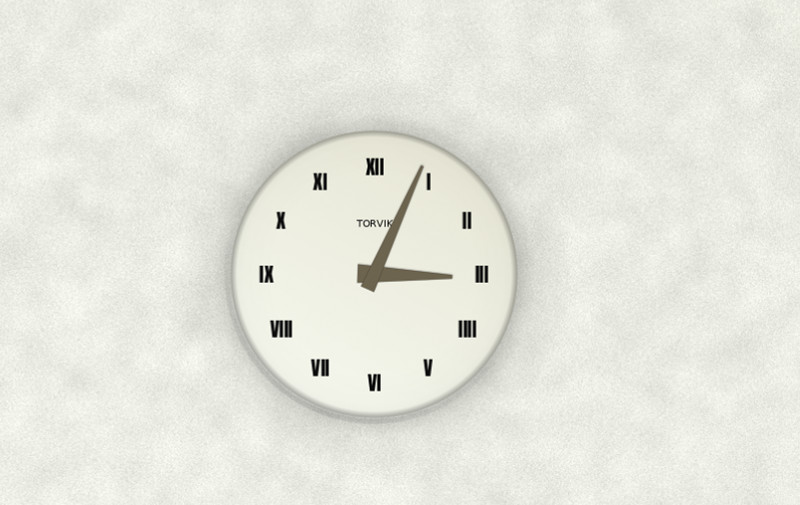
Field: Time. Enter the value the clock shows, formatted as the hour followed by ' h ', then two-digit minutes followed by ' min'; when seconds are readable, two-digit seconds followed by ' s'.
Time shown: 3 h 04 min
